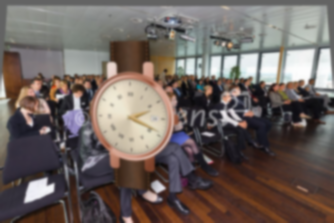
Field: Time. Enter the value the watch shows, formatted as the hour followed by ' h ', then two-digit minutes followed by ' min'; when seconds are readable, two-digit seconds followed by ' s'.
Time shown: 2 h 19 min
